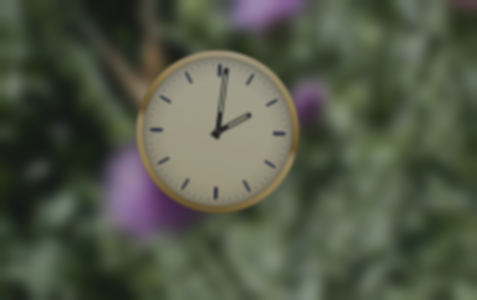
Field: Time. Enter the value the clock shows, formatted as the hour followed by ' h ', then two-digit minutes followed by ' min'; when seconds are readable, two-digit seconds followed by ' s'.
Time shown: 2 h 01 min
